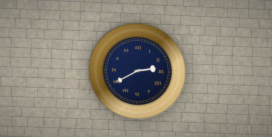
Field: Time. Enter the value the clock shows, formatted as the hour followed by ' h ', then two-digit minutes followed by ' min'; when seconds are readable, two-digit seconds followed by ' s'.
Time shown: 2 h 40 min
